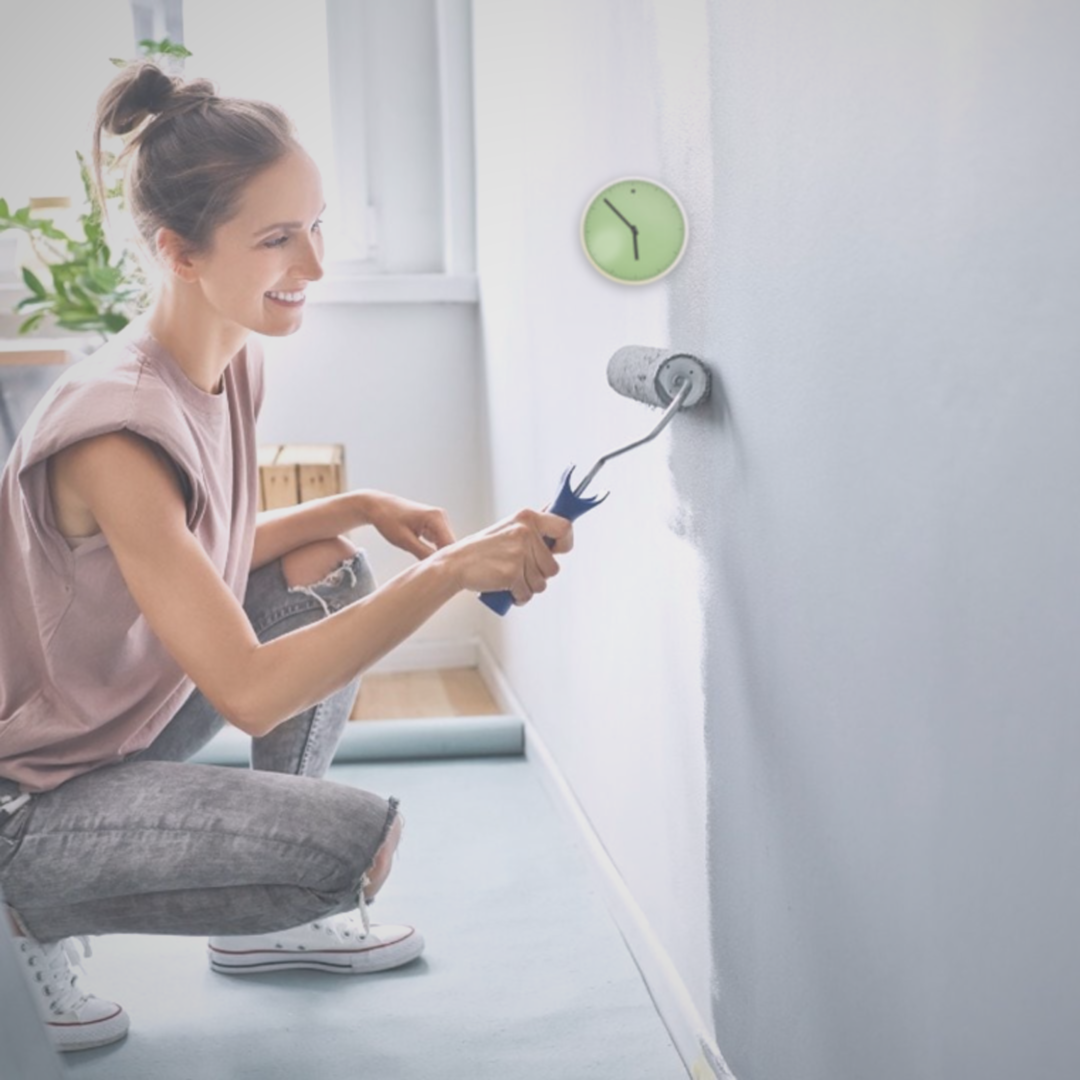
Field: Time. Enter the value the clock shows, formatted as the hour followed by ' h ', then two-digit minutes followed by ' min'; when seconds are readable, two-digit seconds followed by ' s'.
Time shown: 5 h 53 min
